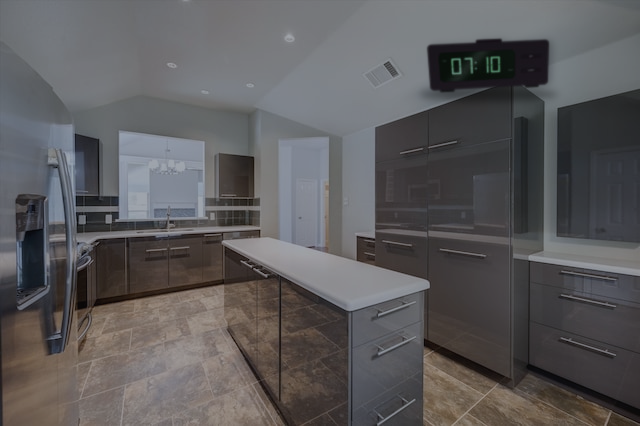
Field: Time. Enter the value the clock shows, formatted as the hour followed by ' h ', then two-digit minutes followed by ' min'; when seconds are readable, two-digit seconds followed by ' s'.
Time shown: 7 h 10 min
